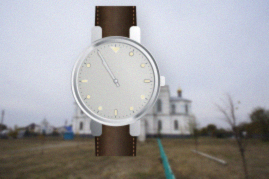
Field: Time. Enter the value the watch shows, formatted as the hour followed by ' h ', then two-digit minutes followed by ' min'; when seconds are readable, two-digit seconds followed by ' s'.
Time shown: 10 h 55 min
